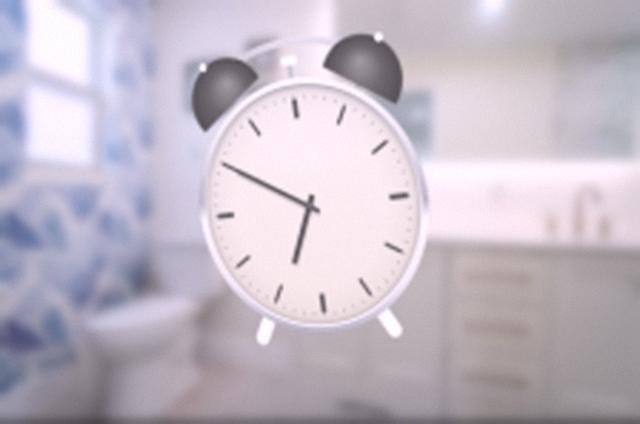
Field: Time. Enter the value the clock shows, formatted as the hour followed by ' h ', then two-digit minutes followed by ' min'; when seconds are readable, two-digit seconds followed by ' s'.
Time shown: 6 h 50 min
